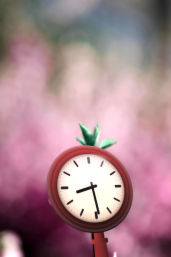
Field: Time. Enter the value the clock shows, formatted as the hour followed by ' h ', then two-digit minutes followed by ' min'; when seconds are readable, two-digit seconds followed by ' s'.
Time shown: 8 h 29 min
